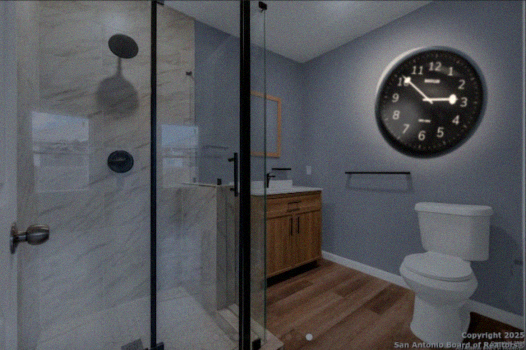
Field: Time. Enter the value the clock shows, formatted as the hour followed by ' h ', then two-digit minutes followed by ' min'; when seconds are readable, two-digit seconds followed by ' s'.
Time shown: 2 h 51 min
